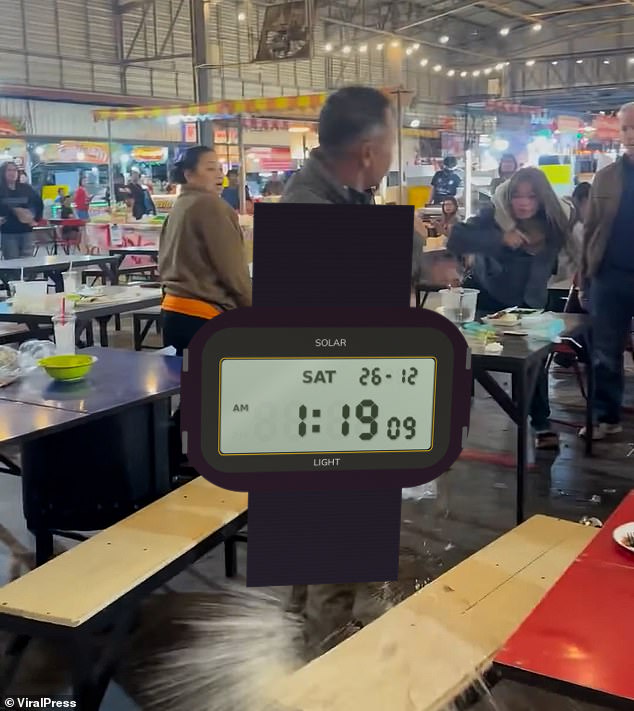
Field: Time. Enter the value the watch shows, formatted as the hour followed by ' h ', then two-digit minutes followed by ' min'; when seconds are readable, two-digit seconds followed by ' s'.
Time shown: 1 h 19 min 09 s
